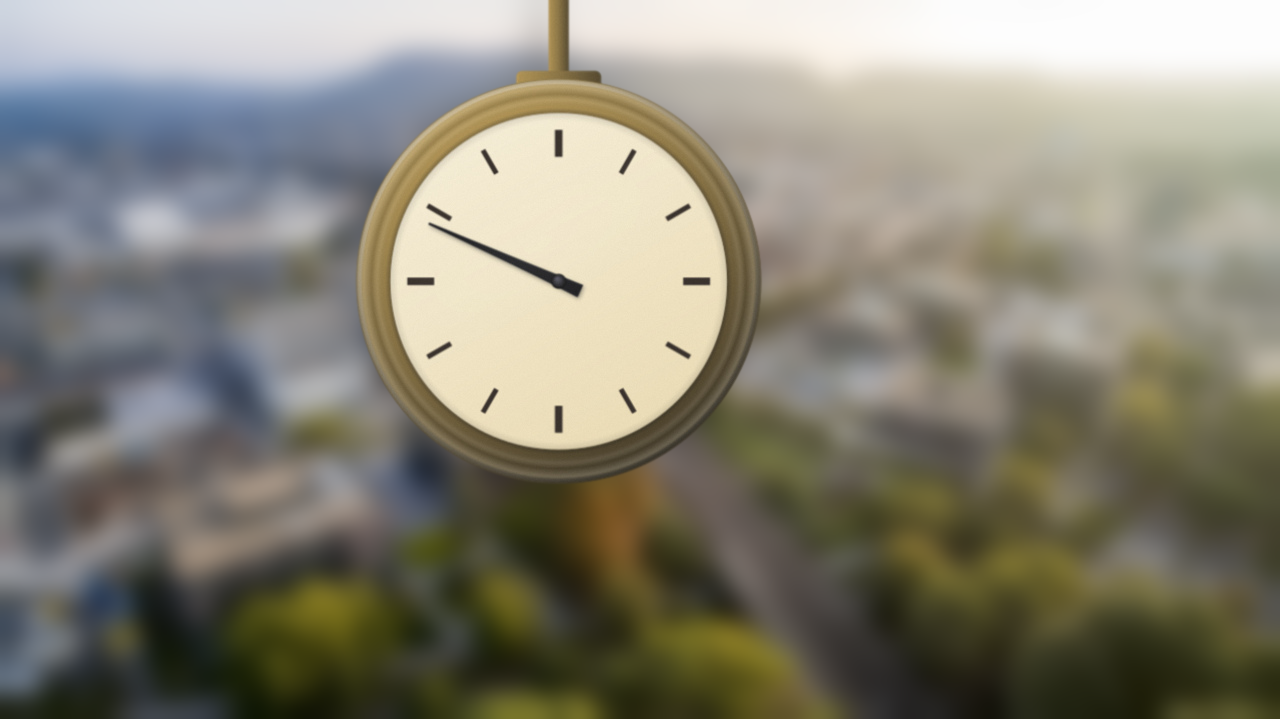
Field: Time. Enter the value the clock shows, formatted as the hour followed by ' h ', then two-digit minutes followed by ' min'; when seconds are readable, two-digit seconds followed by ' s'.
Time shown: 9 h 49 min
